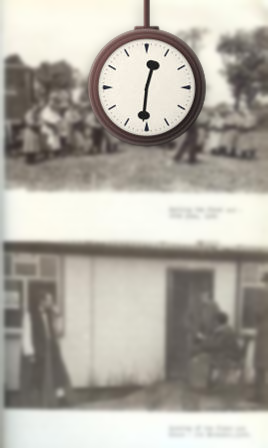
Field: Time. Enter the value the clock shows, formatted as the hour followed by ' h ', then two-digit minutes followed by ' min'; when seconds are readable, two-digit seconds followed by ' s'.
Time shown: 12 h 31 min
